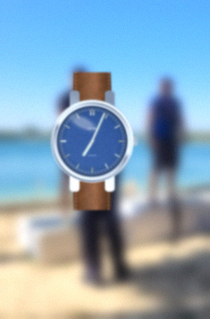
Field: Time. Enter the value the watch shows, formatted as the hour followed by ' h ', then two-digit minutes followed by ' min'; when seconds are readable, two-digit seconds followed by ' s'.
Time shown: 7 h 04 min
